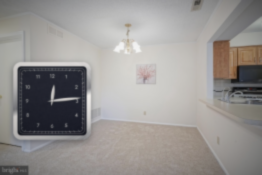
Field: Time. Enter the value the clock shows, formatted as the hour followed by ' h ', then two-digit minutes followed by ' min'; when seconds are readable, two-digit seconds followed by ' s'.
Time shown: 12 h 14 min
